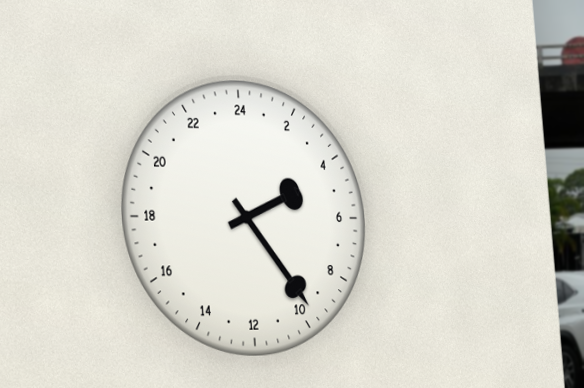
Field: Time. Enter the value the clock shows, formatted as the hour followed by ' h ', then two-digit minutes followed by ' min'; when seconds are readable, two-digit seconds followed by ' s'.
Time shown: 4 h 24 min
